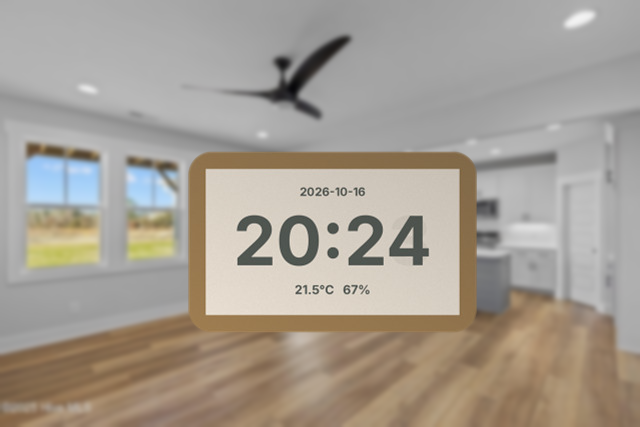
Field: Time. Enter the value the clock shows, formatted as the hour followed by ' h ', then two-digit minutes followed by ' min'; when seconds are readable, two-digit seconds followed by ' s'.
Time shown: 20 h 24 min
